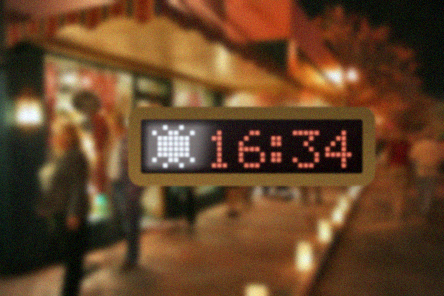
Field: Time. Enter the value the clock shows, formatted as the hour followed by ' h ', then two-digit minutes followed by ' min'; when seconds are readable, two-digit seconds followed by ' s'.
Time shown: 16 h 34 min
